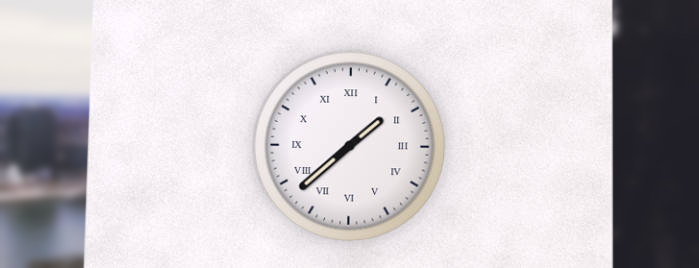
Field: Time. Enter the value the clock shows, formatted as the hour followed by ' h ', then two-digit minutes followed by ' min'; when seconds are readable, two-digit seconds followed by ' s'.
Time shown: 1 h 38 min
